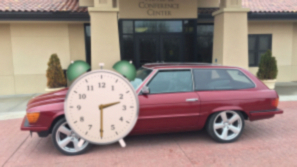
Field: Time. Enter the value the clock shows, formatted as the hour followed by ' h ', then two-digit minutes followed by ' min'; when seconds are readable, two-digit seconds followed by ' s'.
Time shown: 2 h 30 min
